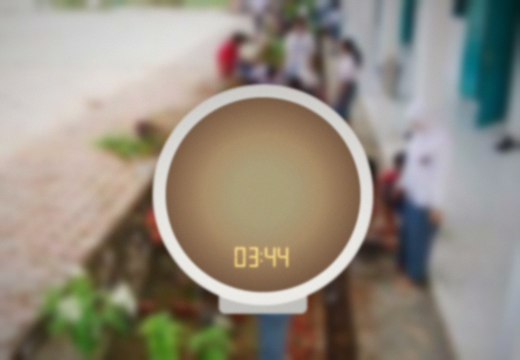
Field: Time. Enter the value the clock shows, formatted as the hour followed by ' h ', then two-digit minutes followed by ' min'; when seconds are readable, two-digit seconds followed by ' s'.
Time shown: 3 h 44 min
